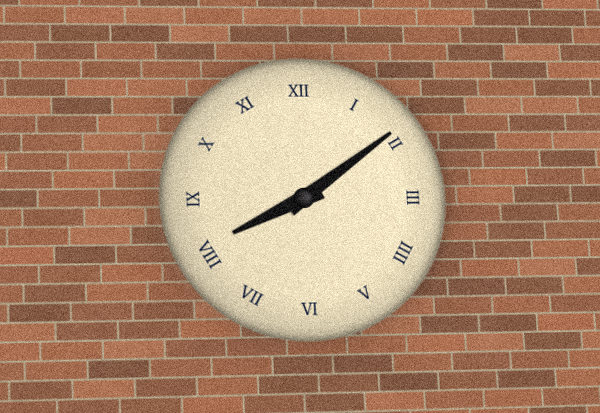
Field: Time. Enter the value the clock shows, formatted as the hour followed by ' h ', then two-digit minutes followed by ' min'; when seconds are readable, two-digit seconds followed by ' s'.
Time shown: 8 h 09 min
